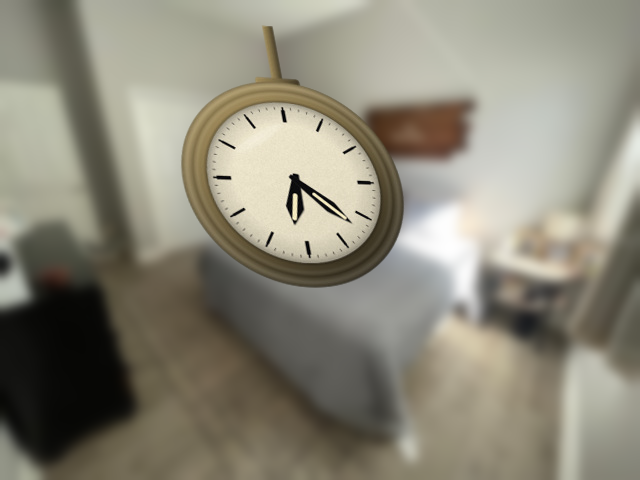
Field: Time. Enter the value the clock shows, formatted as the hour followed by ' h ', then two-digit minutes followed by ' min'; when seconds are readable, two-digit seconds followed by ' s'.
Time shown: 6 h 22 min
